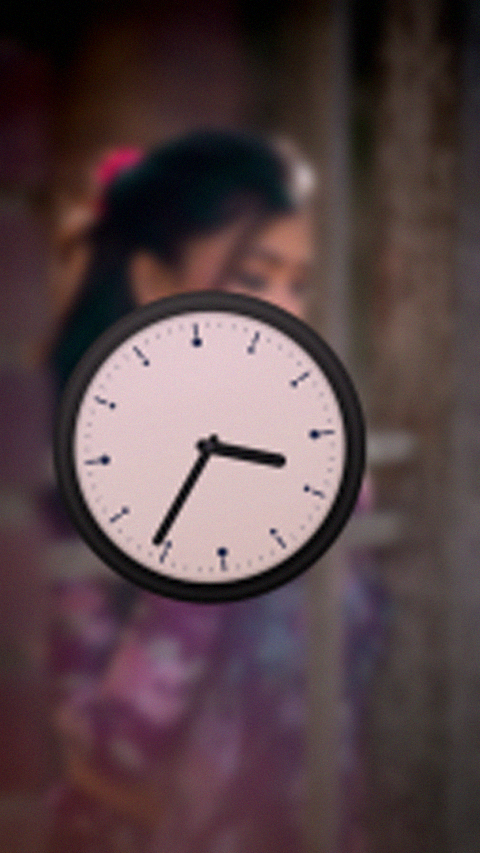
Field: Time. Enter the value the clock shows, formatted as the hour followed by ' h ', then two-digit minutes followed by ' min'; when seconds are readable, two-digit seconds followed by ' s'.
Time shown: 3 h 36 min
